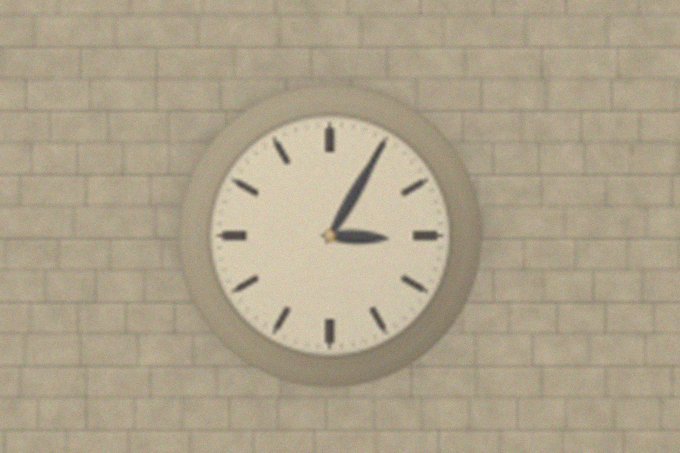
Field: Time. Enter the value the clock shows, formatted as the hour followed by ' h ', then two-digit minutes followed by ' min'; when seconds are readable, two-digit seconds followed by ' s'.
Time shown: 3 h 05 min
